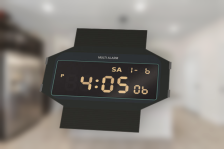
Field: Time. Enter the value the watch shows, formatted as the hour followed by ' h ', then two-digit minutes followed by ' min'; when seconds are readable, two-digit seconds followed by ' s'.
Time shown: 4 h 05 min 06 s
